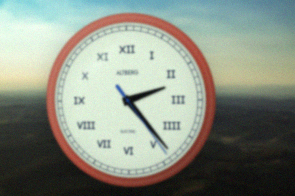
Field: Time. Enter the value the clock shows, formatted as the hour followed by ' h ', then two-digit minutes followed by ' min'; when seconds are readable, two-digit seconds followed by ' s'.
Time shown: 2 h 23 min 24 s
